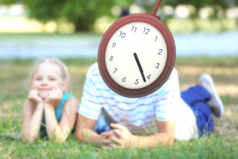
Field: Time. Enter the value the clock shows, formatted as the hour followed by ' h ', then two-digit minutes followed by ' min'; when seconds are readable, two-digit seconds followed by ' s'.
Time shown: 4 h 22 min
